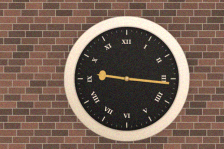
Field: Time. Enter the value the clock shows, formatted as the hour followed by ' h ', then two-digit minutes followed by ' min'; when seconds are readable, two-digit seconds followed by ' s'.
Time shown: 9 h 16 min
